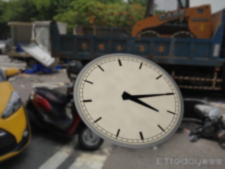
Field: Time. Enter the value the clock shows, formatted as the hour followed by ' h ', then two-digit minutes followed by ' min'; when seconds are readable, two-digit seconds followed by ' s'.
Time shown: 4 h 15 min
